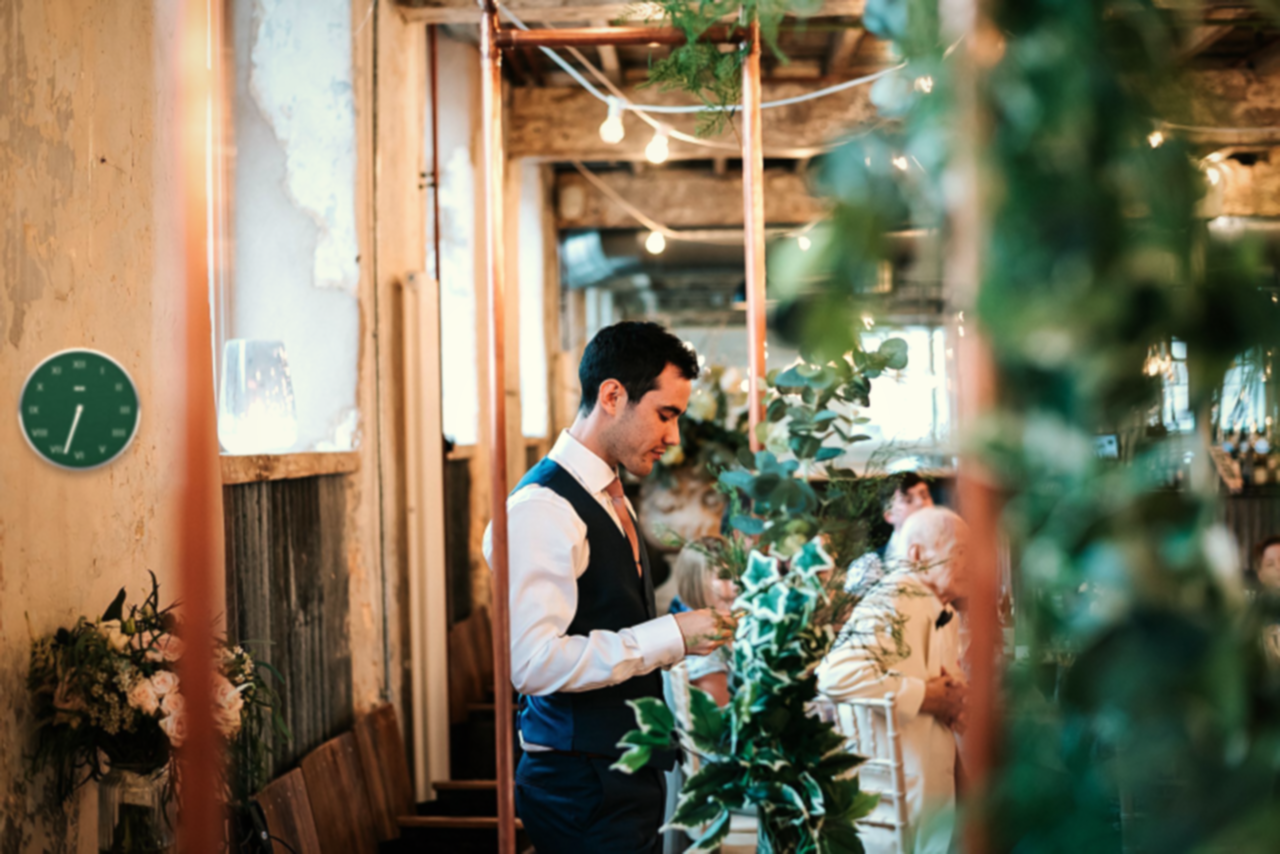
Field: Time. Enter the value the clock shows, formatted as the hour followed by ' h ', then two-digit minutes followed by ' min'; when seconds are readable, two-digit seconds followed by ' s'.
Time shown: 6 h 33 min
